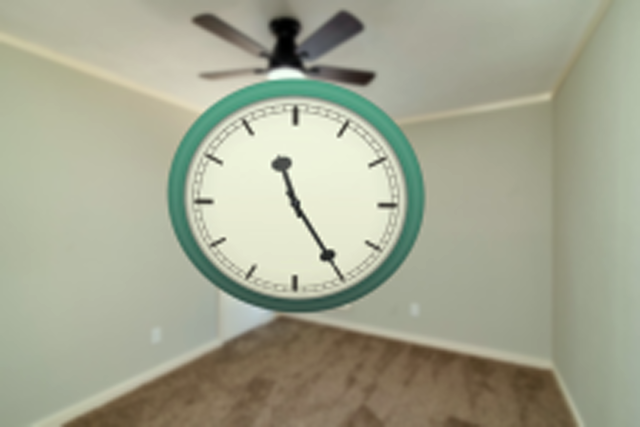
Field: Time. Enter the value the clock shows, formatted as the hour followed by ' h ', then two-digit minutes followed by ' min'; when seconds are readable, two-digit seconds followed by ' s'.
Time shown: 11 h 25 min
